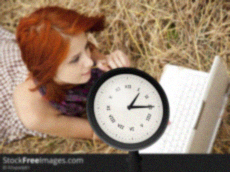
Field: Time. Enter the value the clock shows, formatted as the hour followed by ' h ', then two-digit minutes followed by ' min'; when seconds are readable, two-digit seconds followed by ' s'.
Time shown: 1 h 15 min
